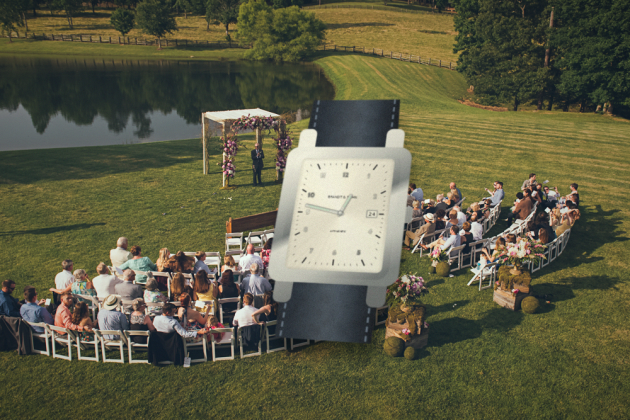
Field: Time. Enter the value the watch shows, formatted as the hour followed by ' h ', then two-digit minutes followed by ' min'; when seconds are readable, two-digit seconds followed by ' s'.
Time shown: 12 h 47 min
